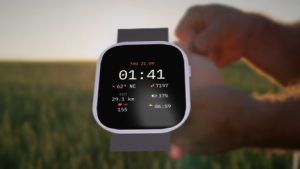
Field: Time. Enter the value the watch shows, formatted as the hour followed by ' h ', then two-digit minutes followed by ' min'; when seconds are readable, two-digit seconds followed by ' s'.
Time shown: 1 h 41 min
